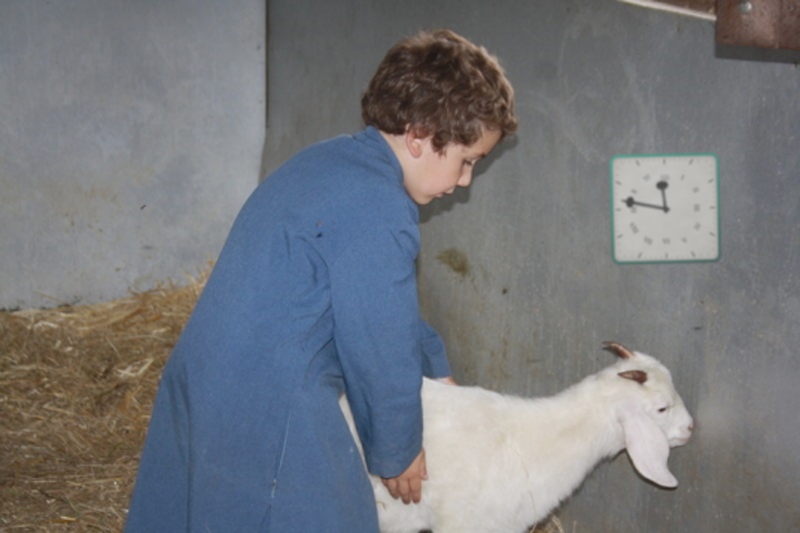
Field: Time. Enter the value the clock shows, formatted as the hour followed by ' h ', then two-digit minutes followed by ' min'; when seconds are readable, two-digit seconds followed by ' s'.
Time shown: 11 h 47 min
